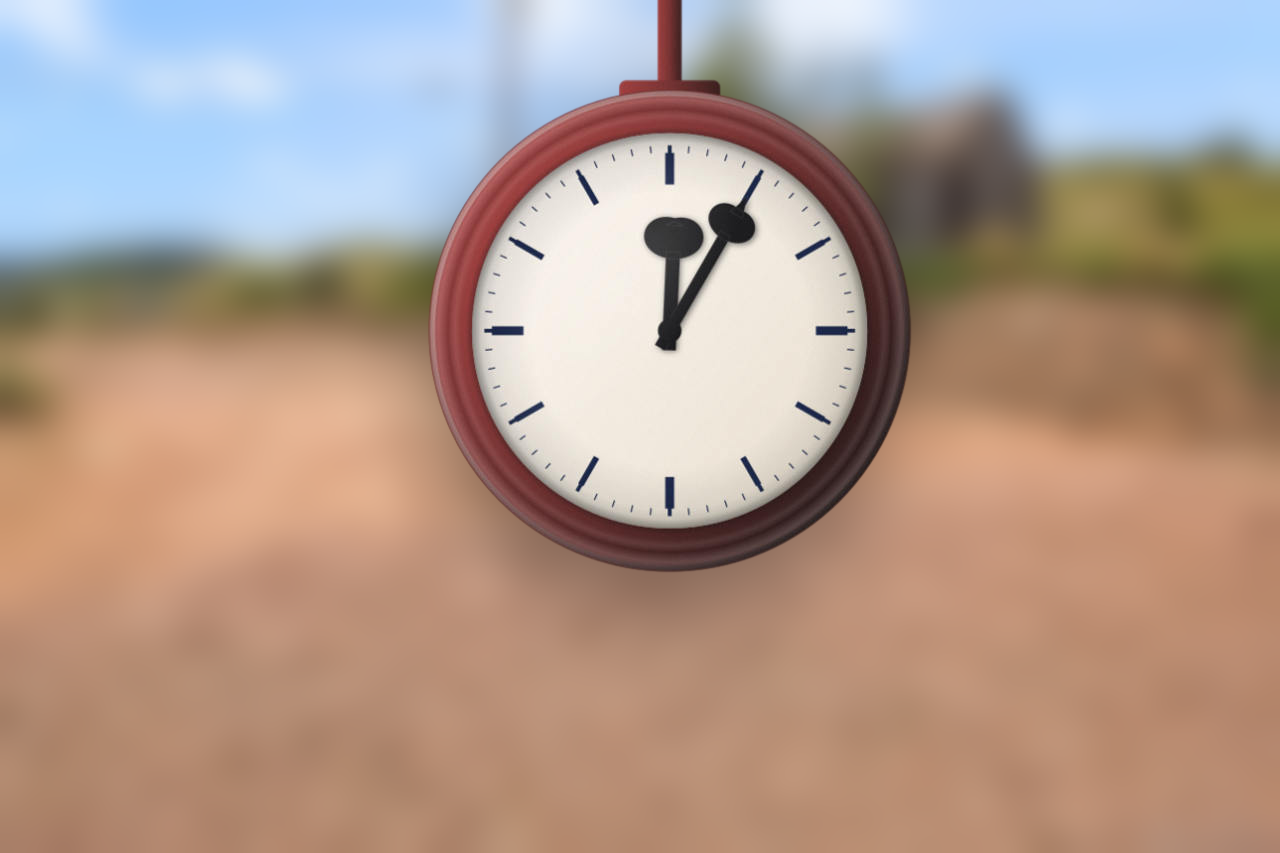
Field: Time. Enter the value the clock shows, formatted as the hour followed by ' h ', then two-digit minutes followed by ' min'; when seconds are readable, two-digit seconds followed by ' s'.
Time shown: 12 h 05 min
